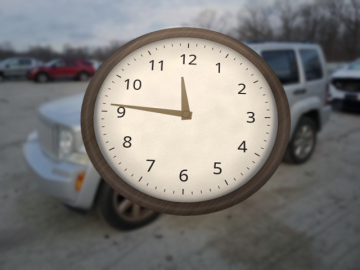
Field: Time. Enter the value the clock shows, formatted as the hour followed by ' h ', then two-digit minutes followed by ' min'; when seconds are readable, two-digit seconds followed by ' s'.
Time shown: 11 h 46 min
